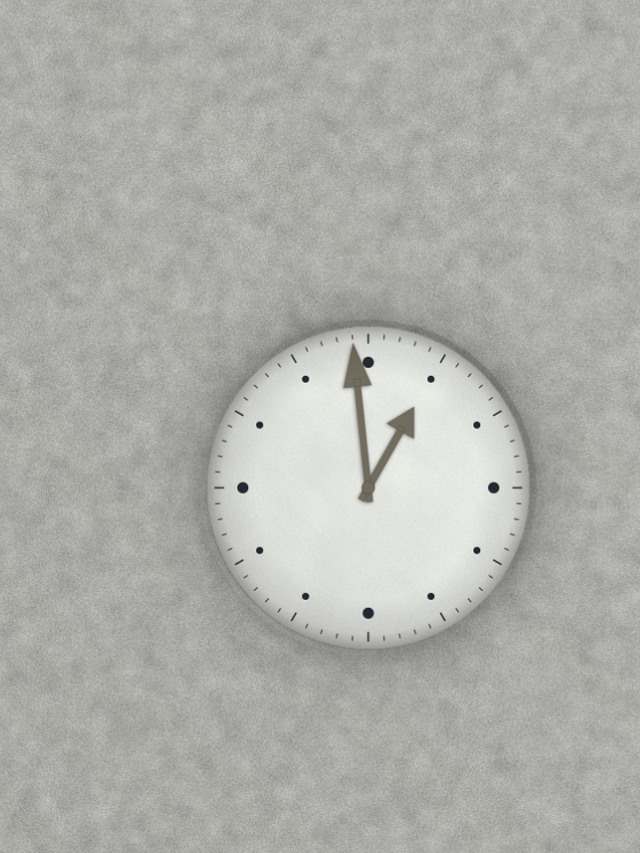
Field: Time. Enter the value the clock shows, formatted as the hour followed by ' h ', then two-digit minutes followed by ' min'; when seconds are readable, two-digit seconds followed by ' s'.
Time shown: 12 h 59 min
